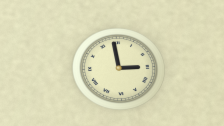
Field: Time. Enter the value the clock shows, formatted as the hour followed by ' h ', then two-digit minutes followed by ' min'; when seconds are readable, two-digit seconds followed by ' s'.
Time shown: 2 h 59 min
